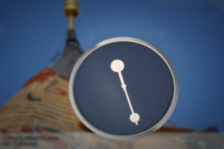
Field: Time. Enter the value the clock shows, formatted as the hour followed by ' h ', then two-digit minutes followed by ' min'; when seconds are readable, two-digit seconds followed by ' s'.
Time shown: 11 h 27 min
